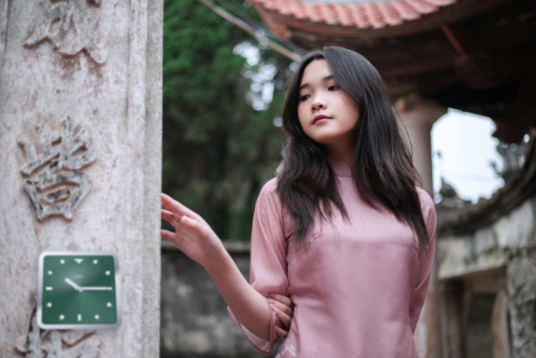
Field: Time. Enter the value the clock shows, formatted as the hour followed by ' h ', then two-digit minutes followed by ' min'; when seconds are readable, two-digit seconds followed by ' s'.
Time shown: 10 h 15 min
